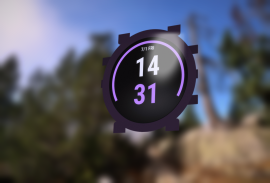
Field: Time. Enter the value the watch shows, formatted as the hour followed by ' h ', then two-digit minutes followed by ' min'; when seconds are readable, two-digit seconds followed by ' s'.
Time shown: 14 h 31 min
